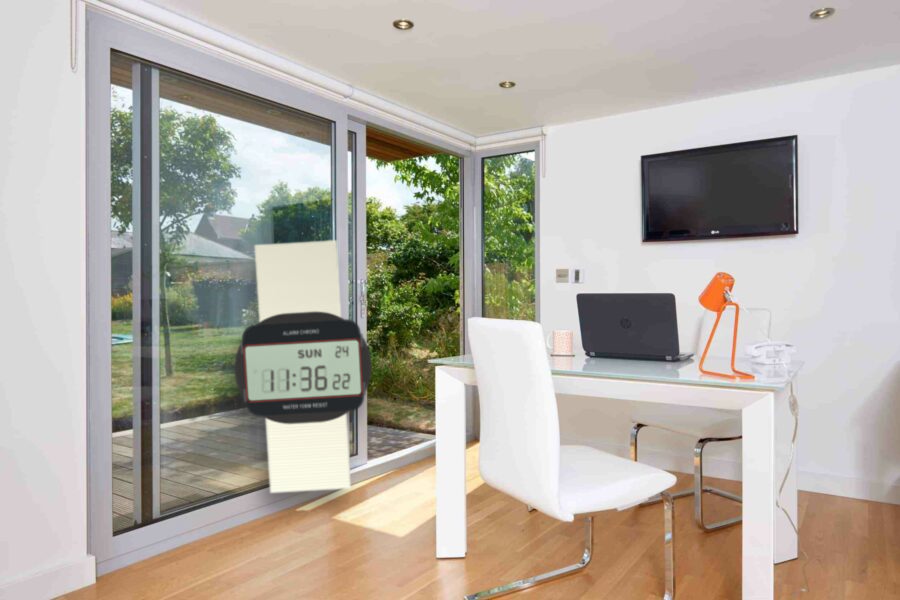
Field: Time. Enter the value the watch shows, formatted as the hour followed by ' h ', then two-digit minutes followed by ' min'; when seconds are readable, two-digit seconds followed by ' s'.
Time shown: 11 h 36 min 22 s
